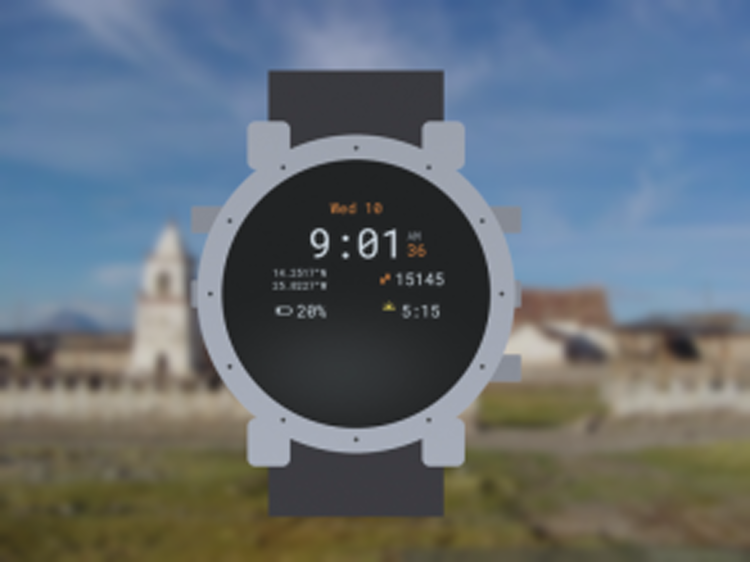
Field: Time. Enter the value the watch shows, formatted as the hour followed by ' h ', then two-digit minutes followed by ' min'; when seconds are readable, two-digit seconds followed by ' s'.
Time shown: 9 h 01 min
